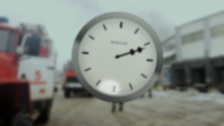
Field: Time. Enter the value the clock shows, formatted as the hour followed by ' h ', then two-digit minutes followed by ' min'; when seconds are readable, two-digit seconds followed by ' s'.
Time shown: 2 h 11 min
